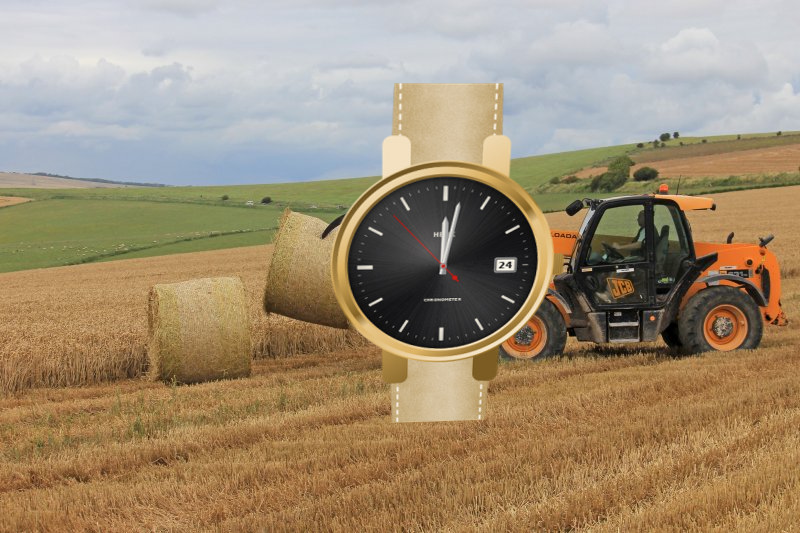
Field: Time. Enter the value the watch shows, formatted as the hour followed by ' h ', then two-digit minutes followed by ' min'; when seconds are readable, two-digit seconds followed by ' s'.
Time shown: 12 h 01 min 53 s
